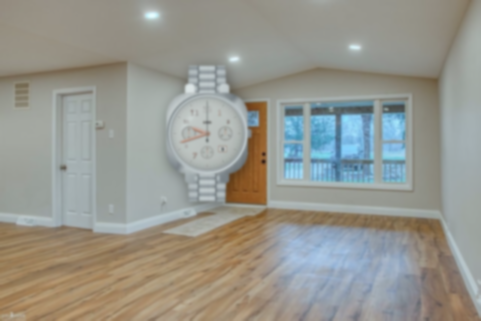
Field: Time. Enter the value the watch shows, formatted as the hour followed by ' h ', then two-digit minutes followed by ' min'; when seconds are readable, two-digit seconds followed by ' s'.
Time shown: 9 h 42 min
